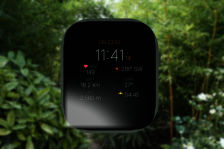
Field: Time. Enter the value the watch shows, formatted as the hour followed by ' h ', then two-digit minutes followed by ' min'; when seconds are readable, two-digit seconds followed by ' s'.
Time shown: 11 h 41 min
